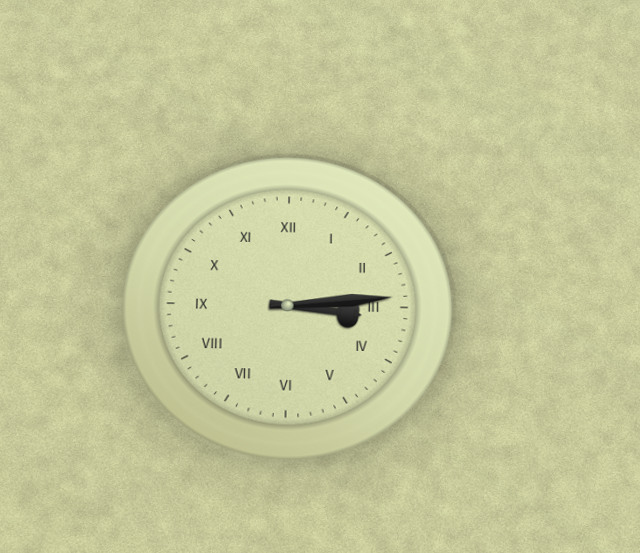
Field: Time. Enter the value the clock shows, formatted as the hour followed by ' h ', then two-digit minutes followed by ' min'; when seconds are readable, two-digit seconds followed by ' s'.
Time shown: 3 h 14 min
